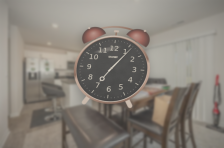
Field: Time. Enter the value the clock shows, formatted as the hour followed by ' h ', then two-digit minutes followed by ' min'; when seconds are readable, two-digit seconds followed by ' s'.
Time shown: 7 h 06 min
